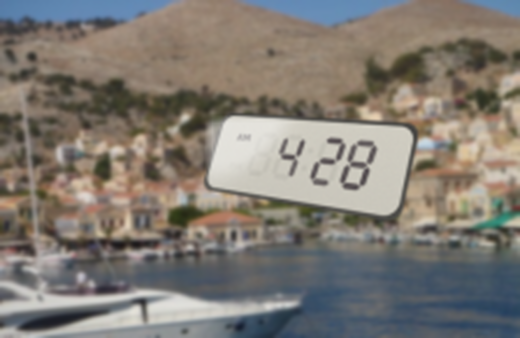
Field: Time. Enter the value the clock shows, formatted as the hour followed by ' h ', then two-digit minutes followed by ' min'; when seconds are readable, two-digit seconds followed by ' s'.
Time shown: 4 h 28 min
